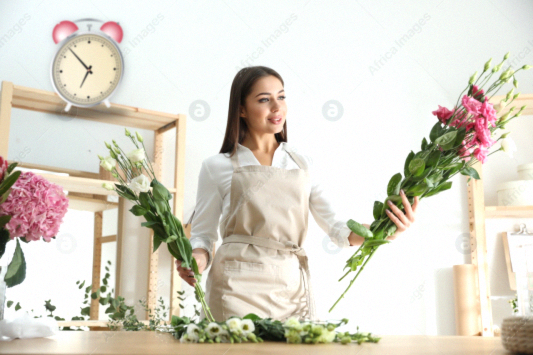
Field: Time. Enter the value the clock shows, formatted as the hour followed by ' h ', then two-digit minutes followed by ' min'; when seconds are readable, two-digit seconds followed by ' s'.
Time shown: 6 h 53 min
